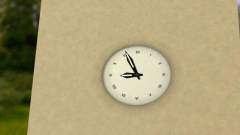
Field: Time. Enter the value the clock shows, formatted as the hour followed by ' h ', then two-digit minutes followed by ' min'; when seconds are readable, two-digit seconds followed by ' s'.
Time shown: 8 h 56 min
